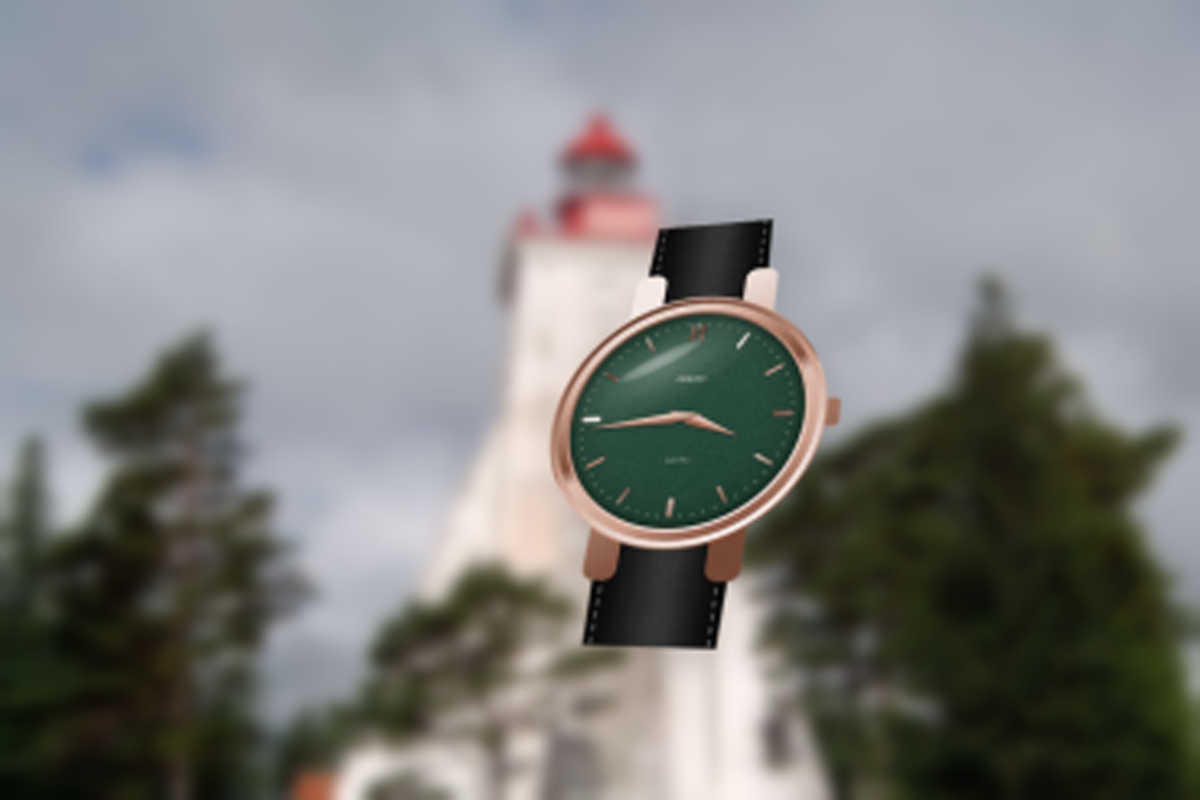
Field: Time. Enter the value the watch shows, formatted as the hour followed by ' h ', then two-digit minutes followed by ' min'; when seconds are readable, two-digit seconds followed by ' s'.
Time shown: 3 h 44 min
